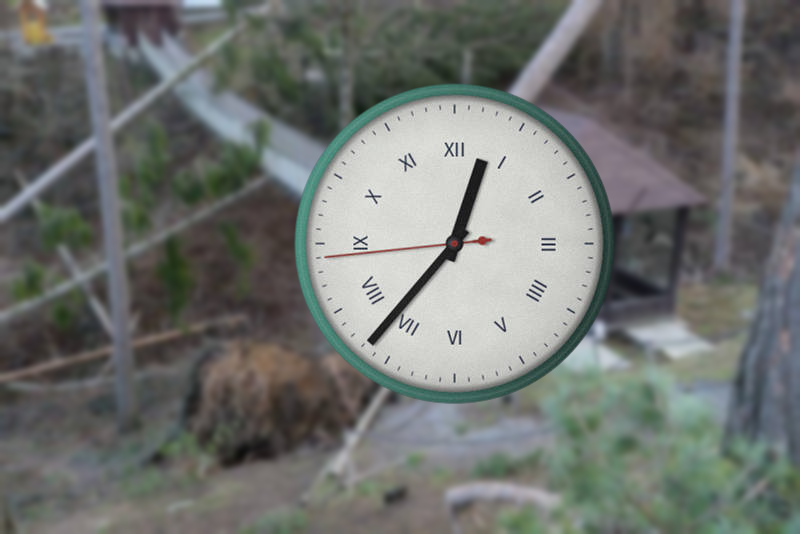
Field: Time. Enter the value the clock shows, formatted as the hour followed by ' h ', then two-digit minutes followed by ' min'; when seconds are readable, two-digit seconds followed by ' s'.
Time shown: 12 h 36 min 44 s
